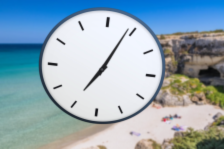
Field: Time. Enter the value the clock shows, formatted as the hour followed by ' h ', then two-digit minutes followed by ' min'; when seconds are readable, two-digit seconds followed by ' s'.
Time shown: 7 h 04 min
